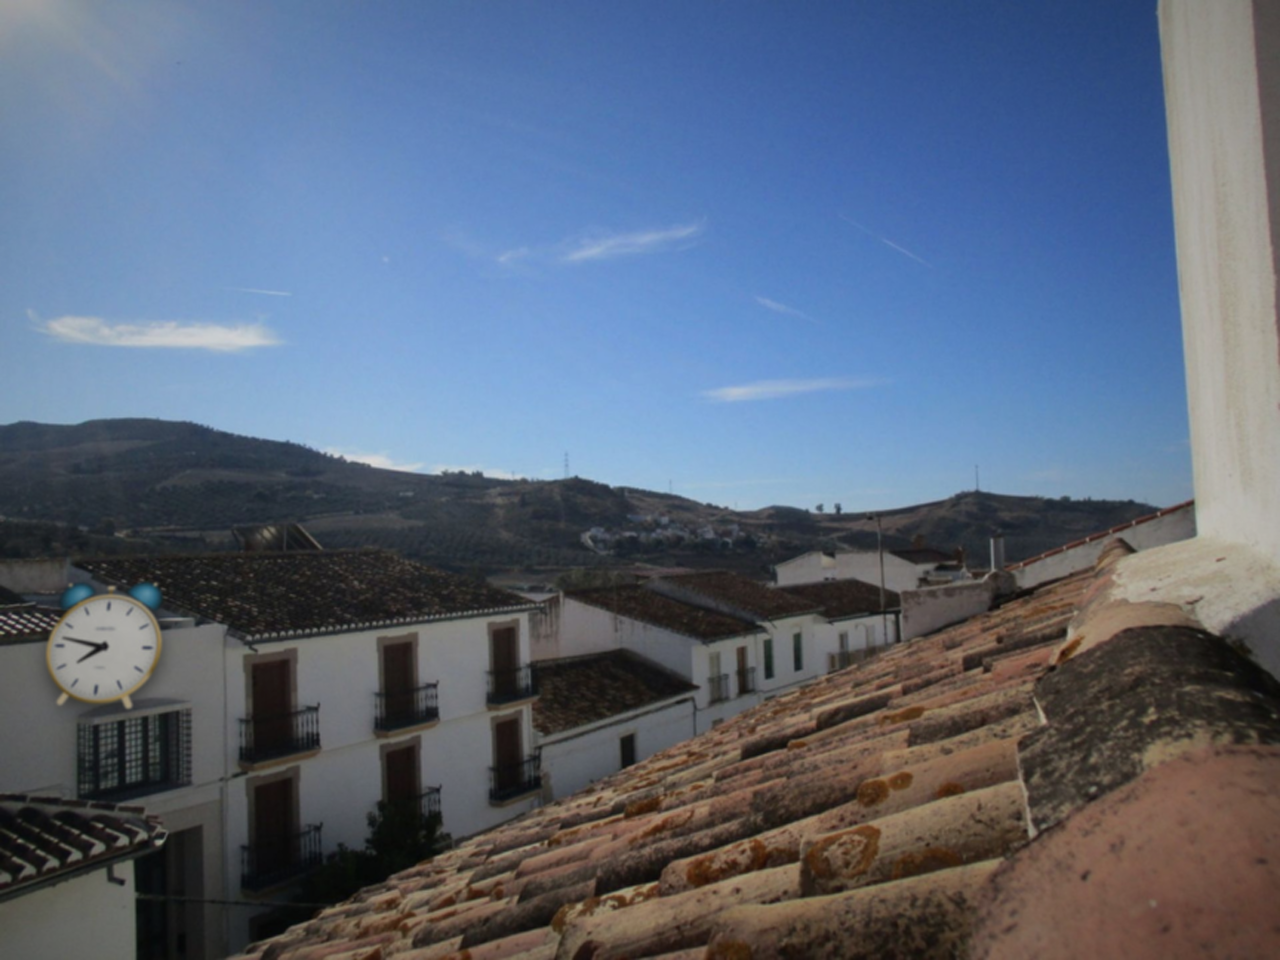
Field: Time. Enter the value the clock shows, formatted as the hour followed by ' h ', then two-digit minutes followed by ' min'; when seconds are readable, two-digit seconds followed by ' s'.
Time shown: 7 h 47 min
